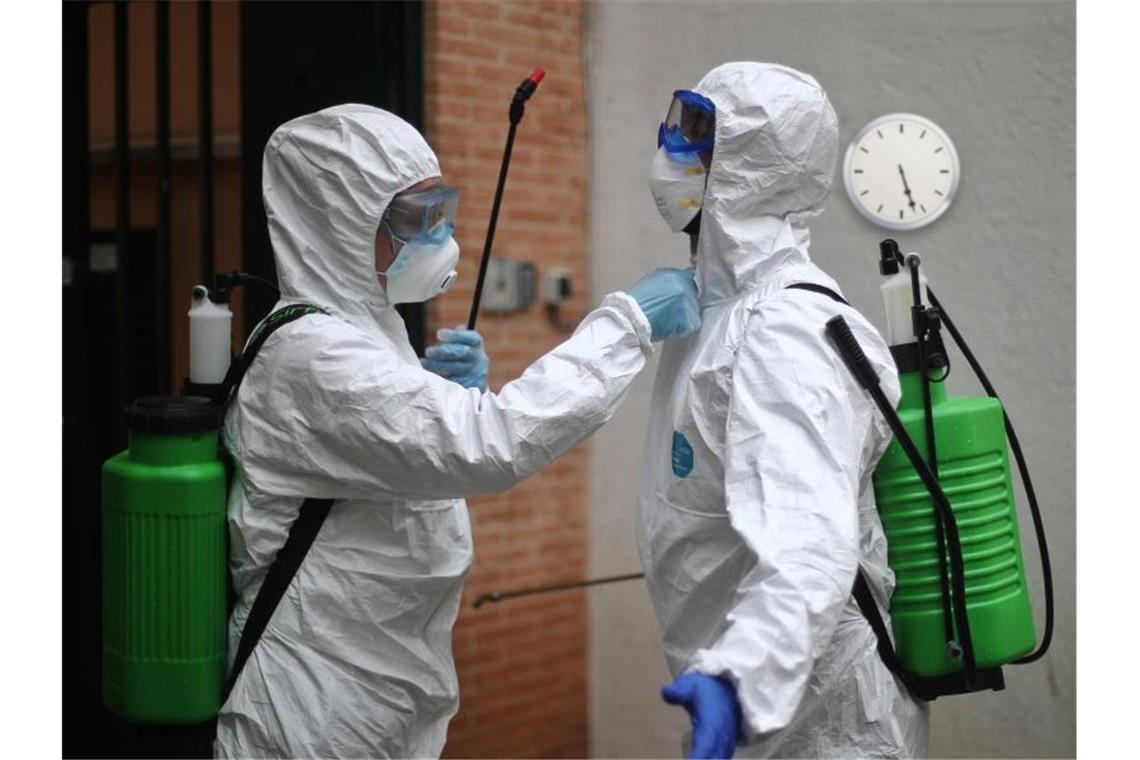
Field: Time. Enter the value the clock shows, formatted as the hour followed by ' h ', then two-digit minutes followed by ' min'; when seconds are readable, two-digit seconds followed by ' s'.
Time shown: 5 h 27 min
